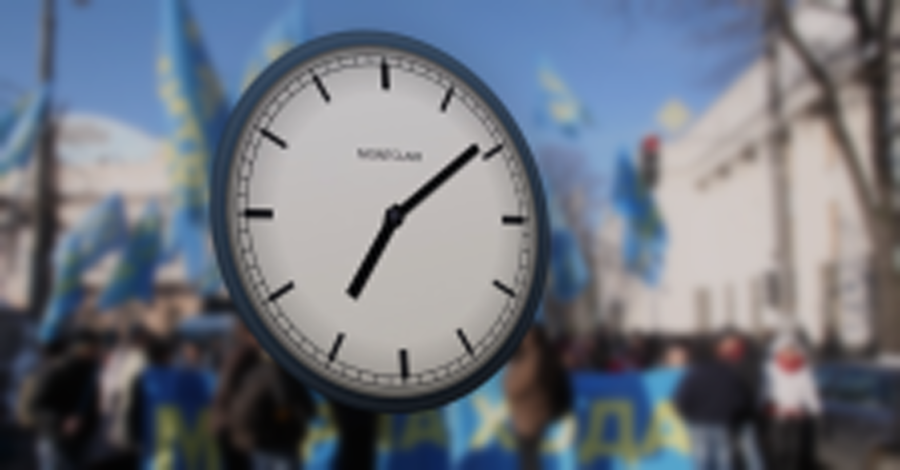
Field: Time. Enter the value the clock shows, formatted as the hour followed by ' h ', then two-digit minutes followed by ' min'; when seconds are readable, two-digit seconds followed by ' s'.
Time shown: 7 h 09 min
